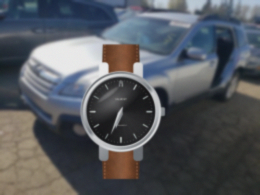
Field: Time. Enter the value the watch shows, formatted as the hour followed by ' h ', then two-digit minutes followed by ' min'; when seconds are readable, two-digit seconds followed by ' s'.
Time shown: 6 h 34 min
